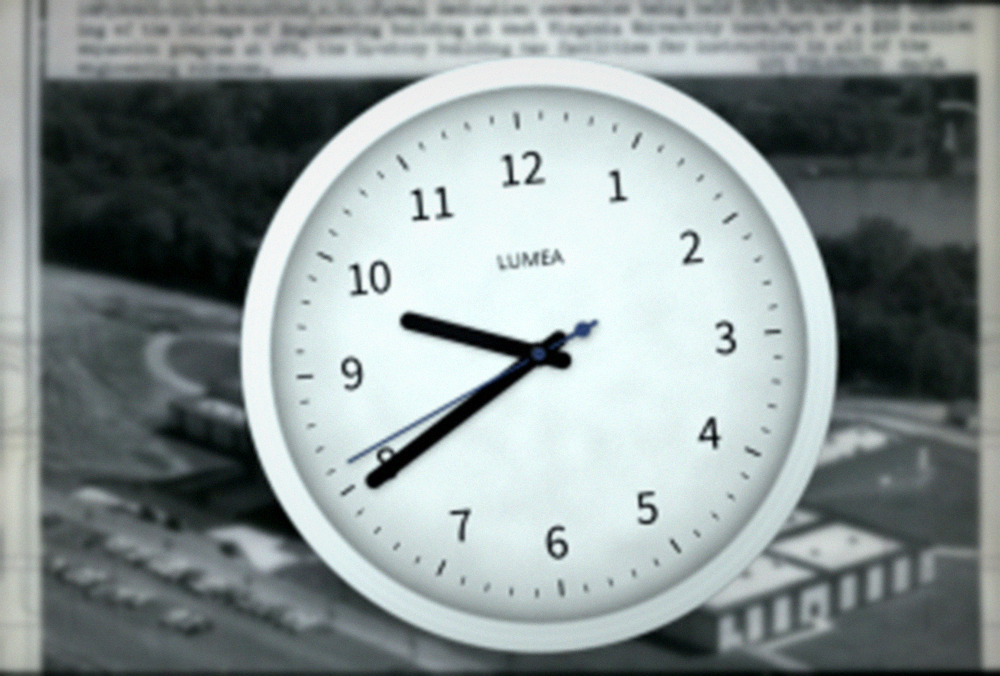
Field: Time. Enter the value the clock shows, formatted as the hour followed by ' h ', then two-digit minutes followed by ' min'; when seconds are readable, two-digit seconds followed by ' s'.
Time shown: 9 h 39 min 41 s
